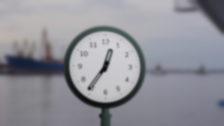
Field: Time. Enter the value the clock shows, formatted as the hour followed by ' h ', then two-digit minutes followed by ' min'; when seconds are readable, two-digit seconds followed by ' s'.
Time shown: 12 h 36 min
